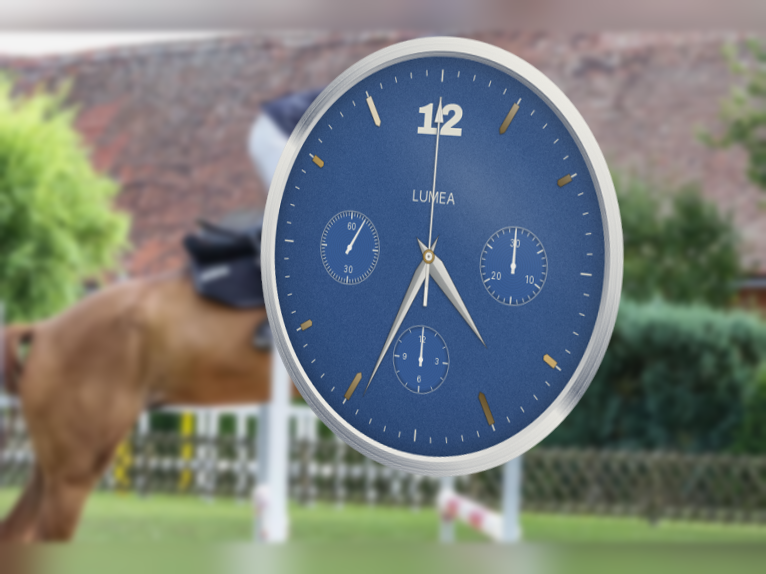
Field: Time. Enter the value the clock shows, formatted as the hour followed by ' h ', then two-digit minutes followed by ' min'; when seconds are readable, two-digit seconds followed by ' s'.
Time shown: 4 h 34 min 05 s
